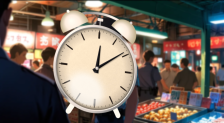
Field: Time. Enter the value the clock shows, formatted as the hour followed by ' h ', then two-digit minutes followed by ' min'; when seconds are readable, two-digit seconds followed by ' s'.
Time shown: 12 h 09 min
